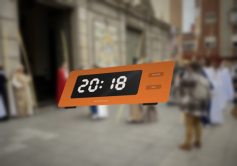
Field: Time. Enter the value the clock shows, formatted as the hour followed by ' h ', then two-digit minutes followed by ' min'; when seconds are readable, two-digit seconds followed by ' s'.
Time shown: 20 h 18 min
